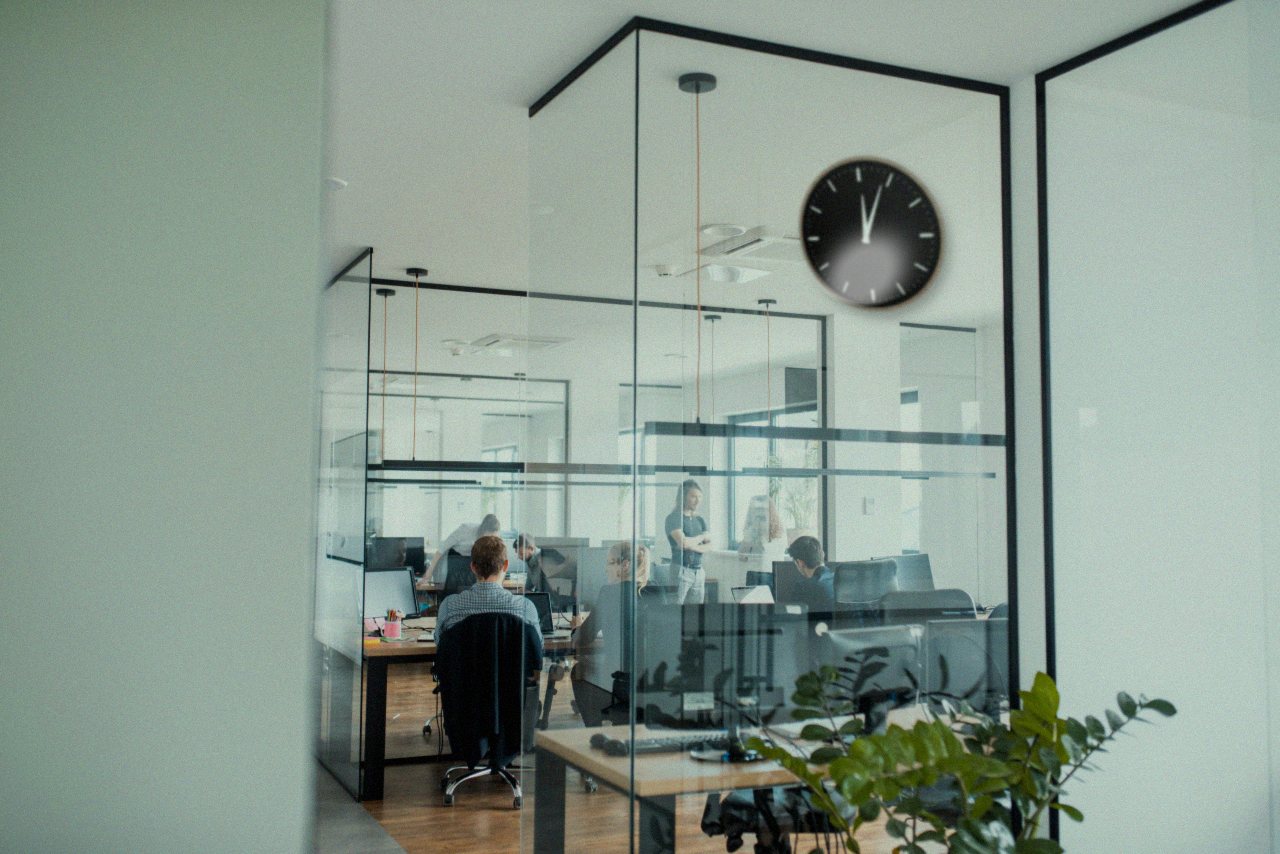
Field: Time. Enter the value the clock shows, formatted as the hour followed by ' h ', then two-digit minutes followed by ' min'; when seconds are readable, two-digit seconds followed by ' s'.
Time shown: 12 h 04 min
